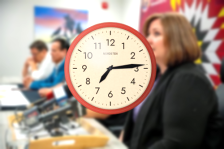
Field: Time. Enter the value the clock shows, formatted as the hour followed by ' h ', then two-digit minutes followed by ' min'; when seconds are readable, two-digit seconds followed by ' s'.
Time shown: 7 h 14 min
